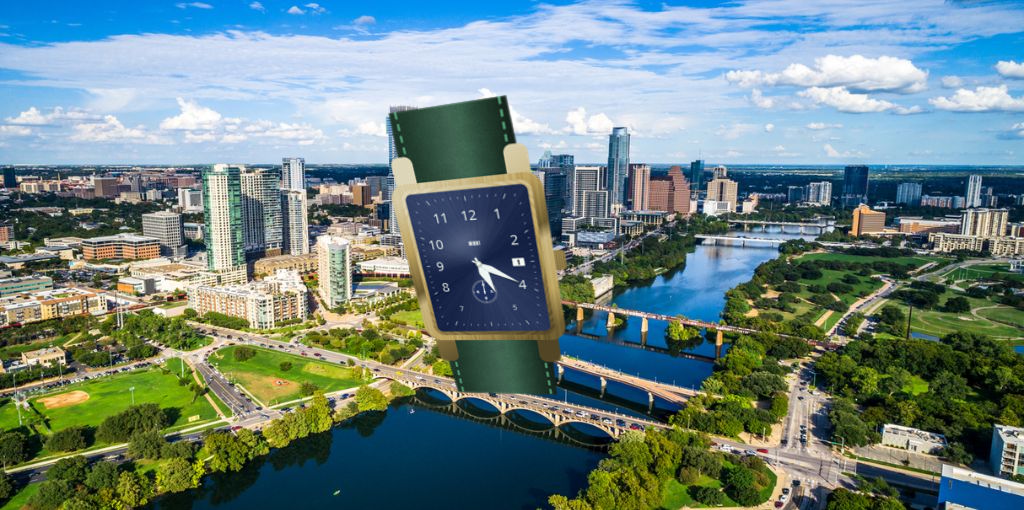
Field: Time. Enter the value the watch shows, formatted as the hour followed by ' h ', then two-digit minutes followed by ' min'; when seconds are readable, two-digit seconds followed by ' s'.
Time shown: 5 h 20 min
